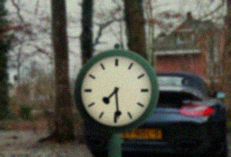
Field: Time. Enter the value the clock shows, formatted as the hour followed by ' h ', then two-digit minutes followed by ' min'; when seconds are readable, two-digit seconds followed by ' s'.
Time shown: 7 h 29 min
